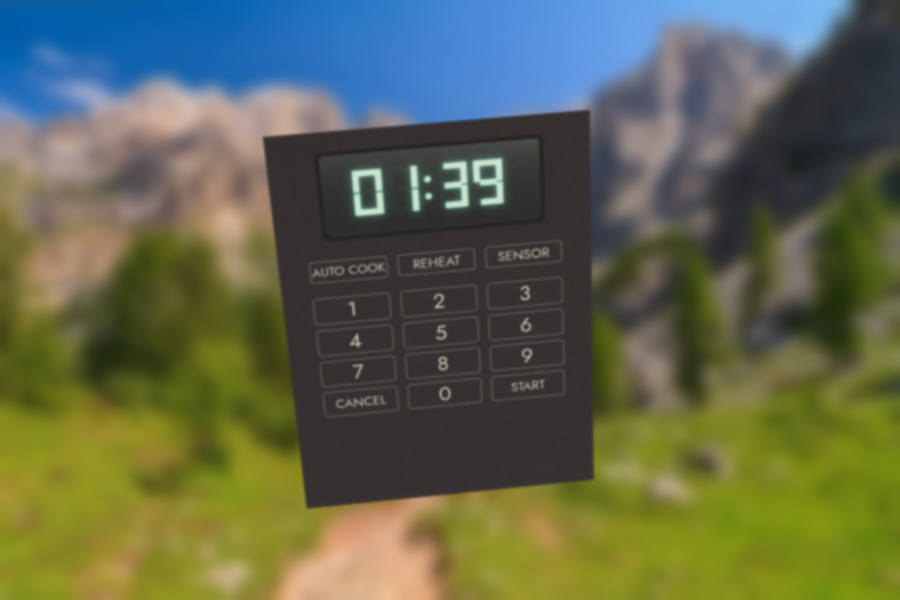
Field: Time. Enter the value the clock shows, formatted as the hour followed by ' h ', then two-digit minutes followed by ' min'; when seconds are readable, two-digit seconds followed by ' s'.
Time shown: 1 h 39 min
